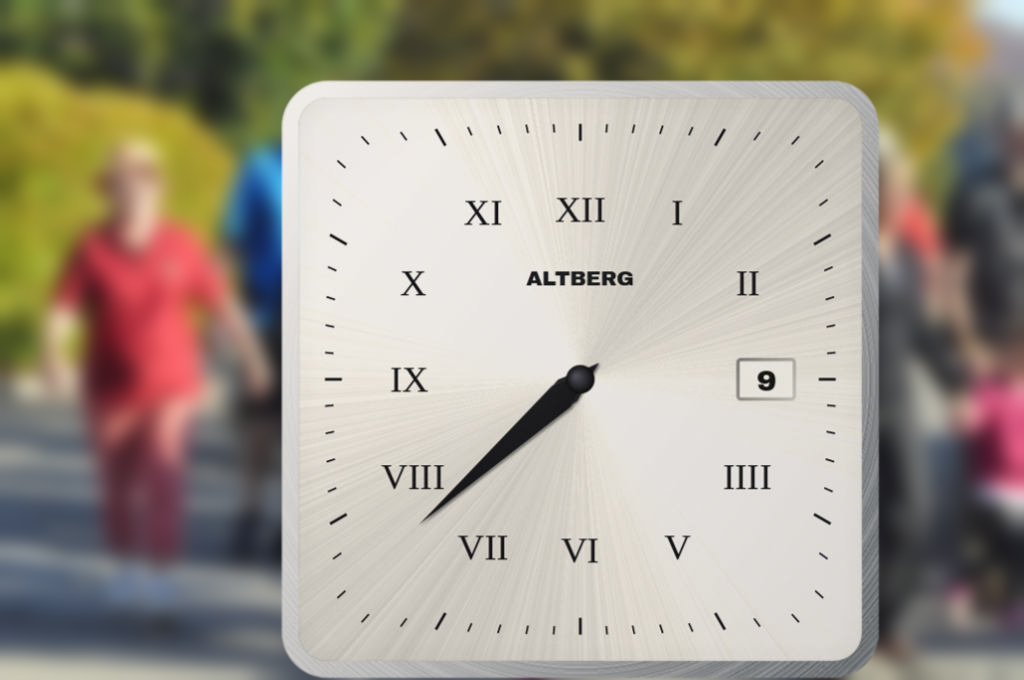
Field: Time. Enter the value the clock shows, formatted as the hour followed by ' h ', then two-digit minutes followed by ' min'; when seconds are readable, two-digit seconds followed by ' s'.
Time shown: 7 h 38 min
